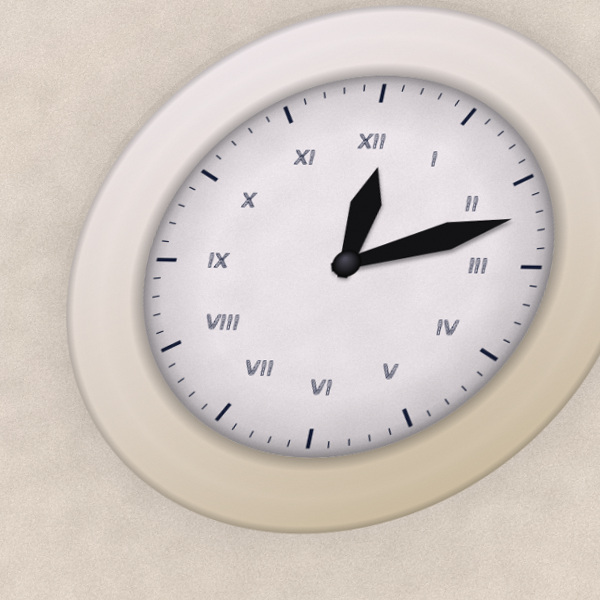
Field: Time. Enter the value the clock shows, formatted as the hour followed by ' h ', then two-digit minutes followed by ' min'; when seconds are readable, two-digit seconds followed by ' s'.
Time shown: 12 h 12 min
